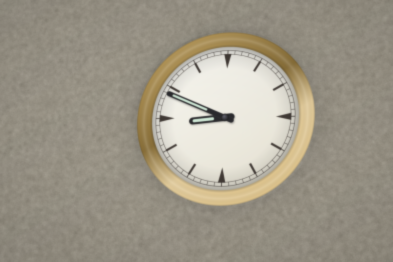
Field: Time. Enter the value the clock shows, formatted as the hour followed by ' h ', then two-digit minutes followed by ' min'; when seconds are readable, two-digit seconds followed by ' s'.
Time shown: 8 h 49 min
